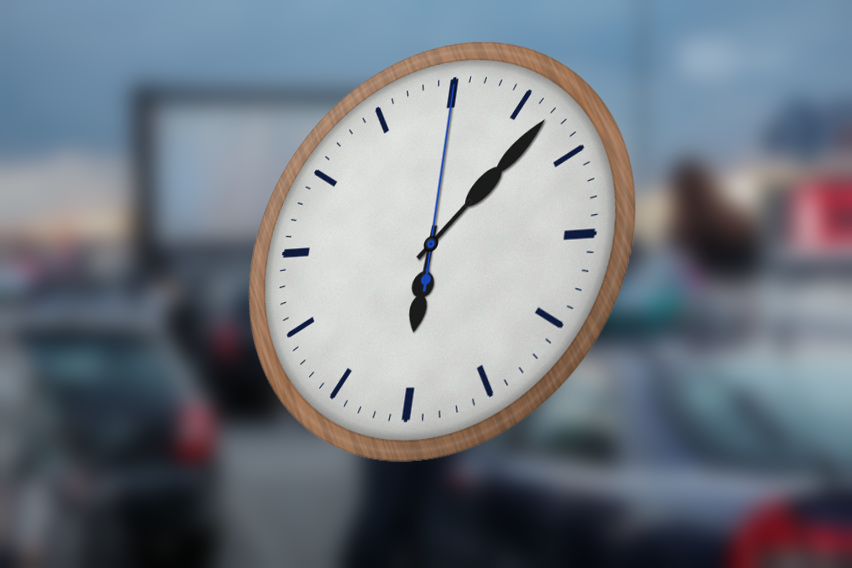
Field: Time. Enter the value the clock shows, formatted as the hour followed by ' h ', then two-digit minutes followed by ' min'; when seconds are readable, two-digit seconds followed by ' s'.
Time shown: 6 h 07 min 00 s
